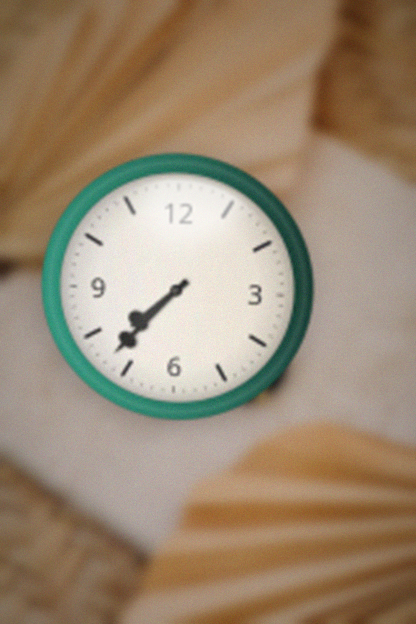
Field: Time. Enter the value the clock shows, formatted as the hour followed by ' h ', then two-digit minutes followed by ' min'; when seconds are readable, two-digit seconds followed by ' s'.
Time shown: 7 h 37 min
